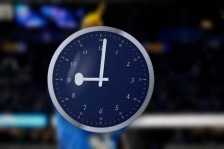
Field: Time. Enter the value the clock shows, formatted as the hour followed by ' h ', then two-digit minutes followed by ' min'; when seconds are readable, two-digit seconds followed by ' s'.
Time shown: 9 h 01 min
